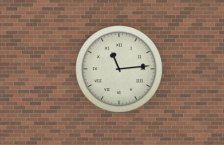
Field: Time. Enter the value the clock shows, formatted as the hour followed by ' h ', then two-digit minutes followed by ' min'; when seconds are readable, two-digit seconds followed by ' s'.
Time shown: 11 h 14 min
